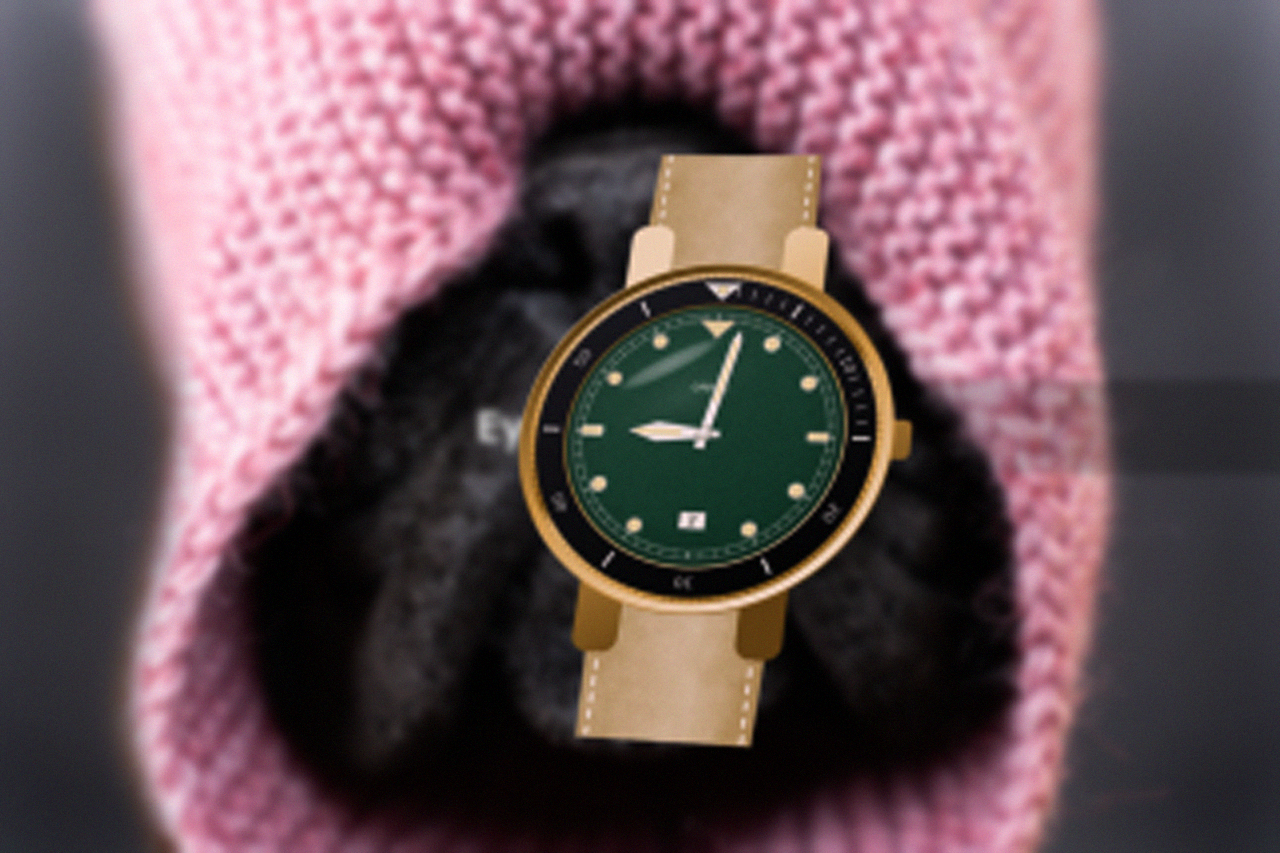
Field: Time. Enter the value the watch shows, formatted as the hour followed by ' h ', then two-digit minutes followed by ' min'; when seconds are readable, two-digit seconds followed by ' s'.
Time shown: 9 h 02 min
